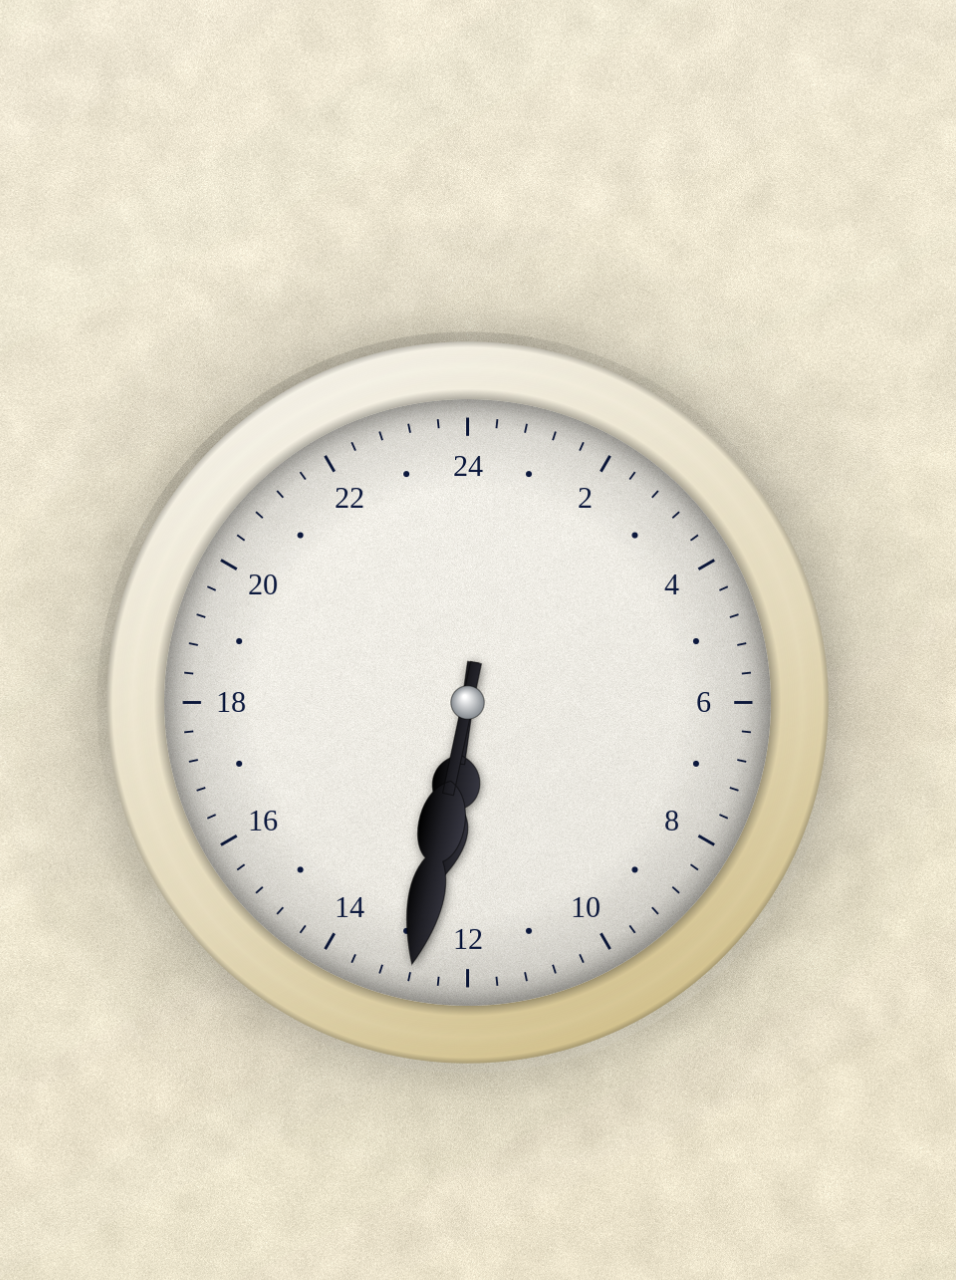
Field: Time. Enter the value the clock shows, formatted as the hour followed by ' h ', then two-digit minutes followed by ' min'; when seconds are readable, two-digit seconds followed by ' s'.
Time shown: 12 h 32 min
